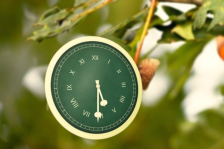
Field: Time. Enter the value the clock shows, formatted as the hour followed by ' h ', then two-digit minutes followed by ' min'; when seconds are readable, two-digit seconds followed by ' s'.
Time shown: 5 h 31 min
